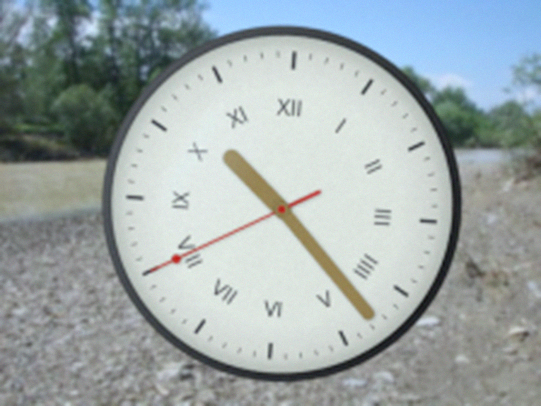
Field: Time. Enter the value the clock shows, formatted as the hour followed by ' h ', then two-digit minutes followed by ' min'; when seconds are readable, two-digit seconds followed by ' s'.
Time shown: 10 h 22 min 40 s
